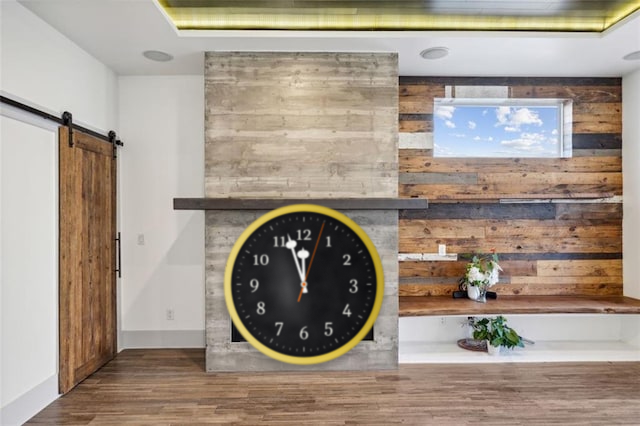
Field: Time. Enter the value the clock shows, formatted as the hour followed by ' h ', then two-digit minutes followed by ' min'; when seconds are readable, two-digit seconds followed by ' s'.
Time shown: 11 h 57 min 03 s
